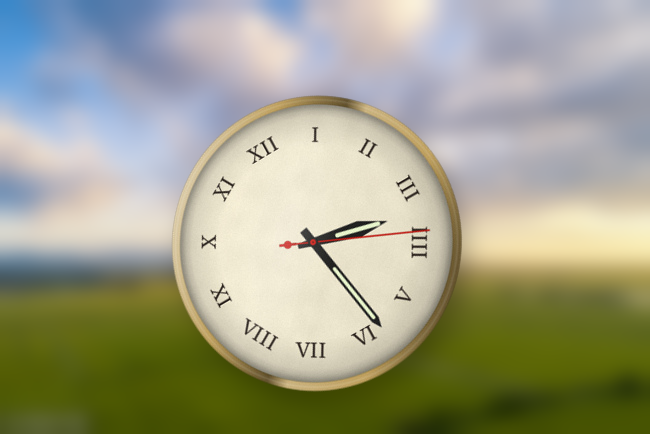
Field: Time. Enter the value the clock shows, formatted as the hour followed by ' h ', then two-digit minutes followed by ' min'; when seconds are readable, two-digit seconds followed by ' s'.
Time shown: 3 h 28 min 19 s
